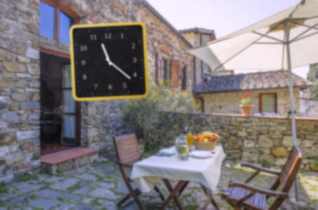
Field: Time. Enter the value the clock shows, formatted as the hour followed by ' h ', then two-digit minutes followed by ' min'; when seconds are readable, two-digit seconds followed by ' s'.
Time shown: 11 h 22 min
